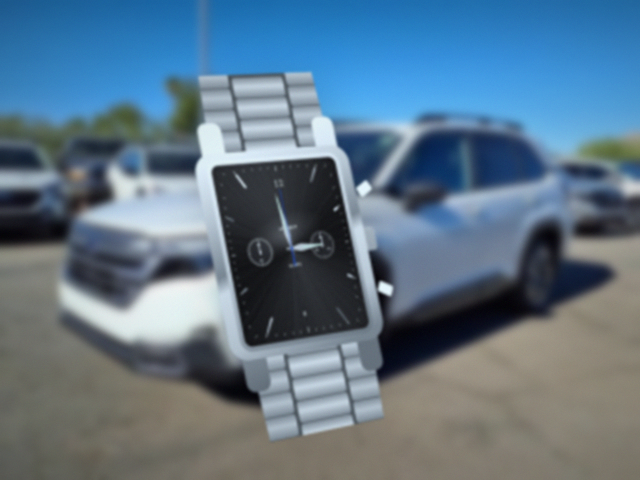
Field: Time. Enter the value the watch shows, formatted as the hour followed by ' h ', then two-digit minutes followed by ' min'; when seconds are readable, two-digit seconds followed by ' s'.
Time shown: 2 h 59 min
